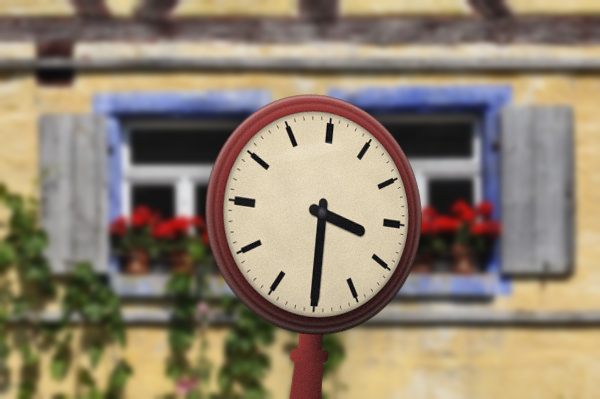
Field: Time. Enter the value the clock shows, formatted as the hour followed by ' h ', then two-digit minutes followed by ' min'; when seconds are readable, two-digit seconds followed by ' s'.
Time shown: 3 h 30 min
